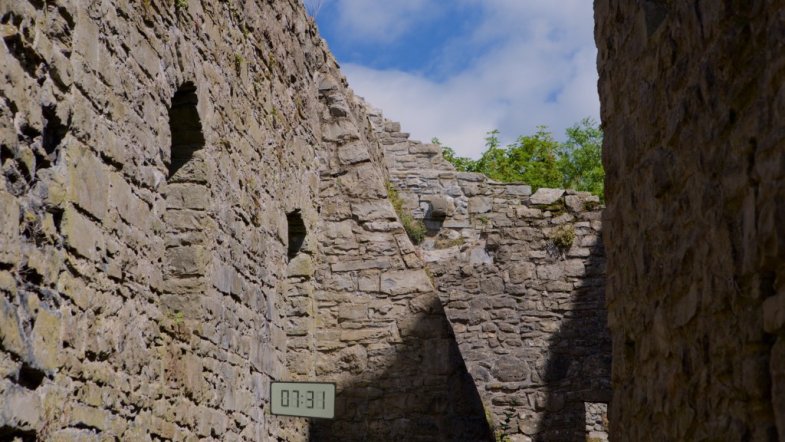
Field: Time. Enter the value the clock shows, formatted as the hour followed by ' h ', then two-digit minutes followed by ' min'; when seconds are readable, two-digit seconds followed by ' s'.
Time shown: 7 h 31 min
